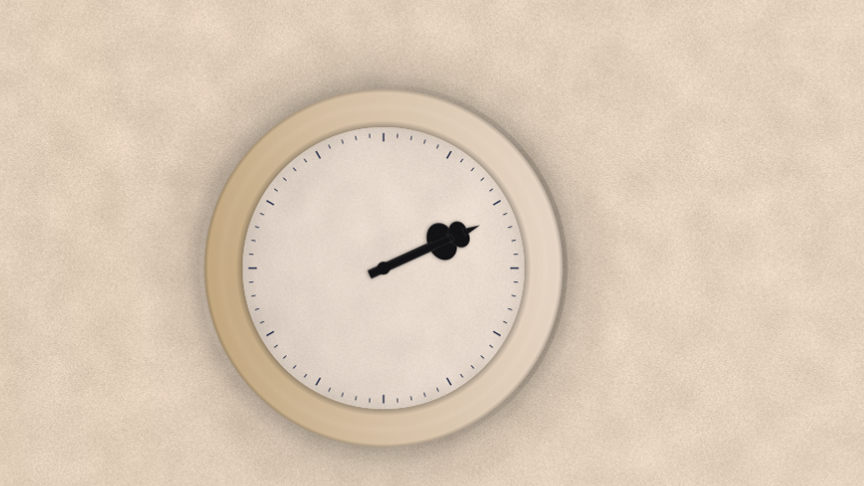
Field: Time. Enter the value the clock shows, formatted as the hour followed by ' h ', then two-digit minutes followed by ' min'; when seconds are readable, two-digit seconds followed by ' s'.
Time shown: 2 h 11 min
